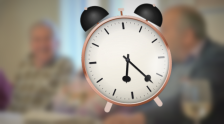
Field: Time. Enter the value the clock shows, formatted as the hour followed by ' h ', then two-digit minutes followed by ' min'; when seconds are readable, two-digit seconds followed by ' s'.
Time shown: 6 h 23 min
